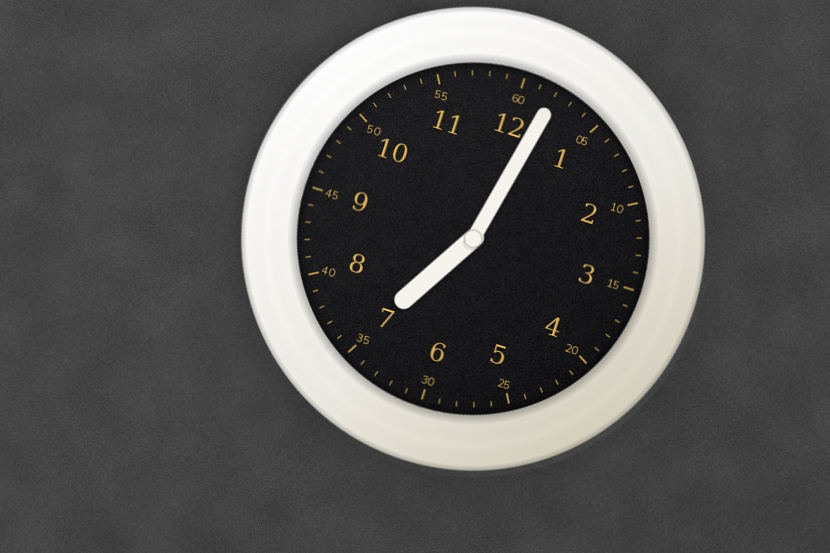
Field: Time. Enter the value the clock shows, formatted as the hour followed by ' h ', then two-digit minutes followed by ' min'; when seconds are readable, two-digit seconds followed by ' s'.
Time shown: 7 h 02 min
